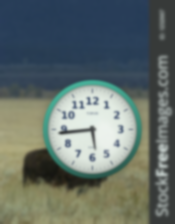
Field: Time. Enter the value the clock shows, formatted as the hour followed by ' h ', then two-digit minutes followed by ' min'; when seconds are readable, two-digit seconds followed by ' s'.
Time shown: 5 h 44 min
